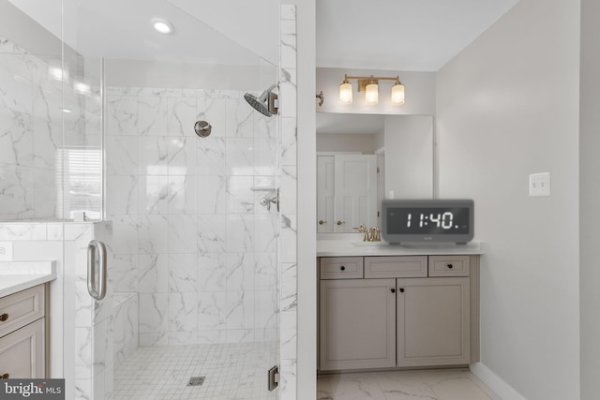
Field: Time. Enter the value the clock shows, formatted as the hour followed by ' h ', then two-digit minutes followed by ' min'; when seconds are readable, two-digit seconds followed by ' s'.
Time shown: 11 h 40 min
